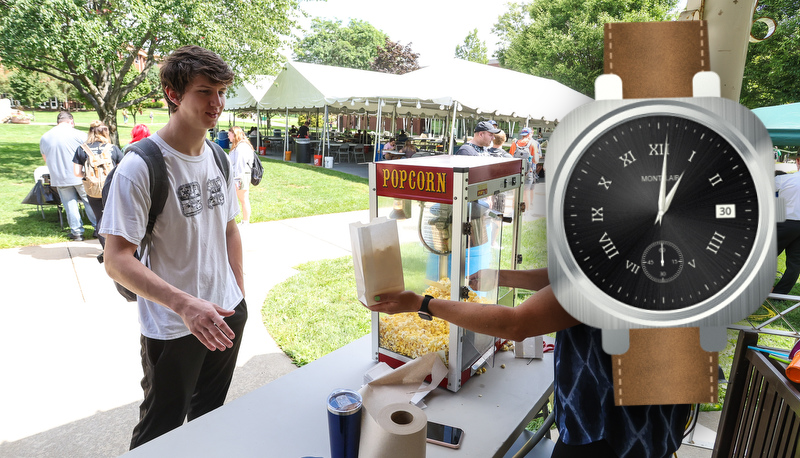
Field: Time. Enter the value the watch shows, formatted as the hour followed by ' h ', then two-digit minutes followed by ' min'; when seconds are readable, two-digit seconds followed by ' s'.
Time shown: 1 h 01 min
